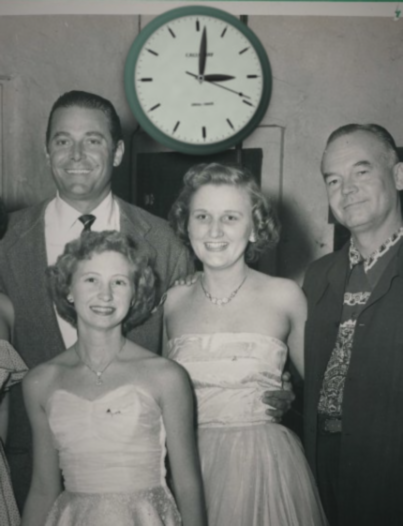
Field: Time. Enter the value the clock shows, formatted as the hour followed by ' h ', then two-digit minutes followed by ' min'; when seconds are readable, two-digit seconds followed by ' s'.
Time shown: 3 h 01 min 19 s
